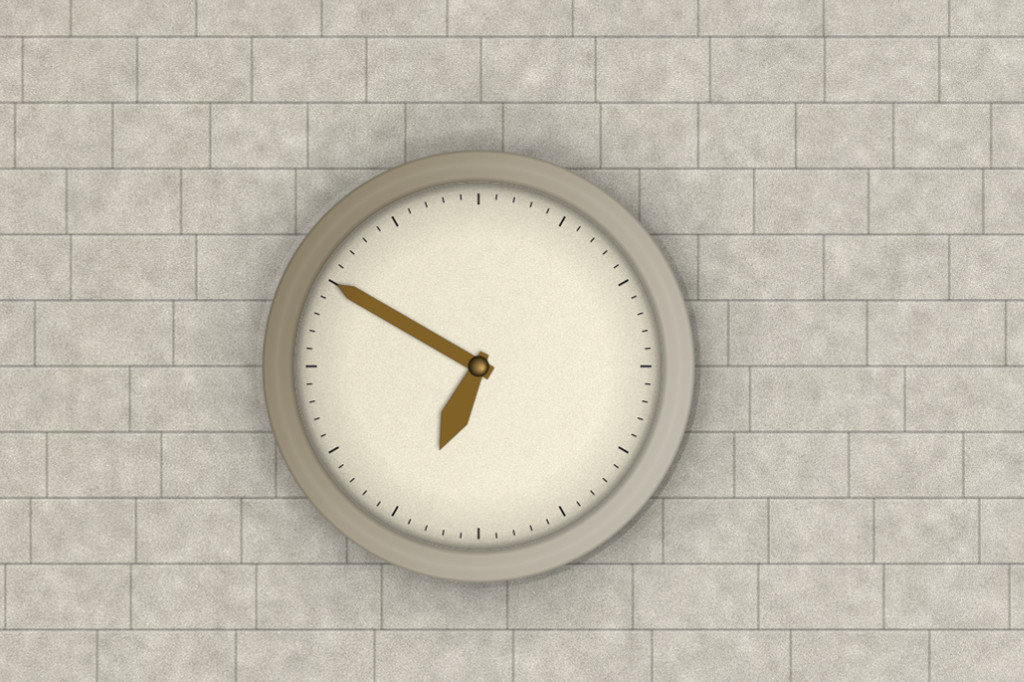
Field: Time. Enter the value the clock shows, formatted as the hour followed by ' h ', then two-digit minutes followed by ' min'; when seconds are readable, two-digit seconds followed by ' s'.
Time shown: 6 h 50 min
